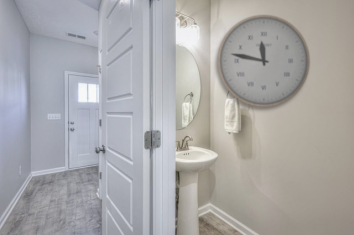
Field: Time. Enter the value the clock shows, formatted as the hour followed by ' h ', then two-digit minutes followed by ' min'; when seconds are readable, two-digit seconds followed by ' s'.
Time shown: 11 h 47 min
